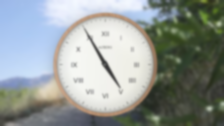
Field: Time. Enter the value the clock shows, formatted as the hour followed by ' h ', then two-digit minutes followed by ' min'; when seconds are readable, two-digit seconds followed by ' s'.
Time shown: 4 h 55 min
